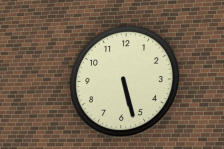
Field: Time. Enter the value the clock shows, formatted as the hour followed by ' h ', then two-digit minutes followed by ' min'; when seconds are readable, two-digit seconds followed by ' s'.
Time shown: 5 h 27 min
